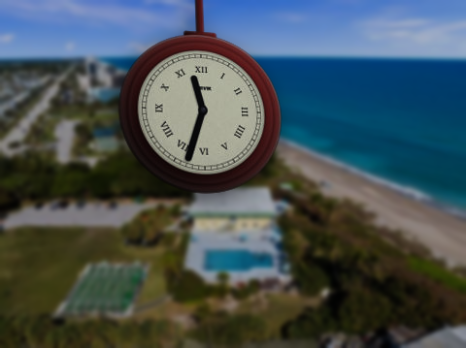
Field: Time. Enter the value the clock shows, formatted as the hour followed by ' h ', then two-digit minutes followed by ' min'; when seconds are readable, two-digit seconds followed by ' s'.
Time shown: 11 h 33 min
